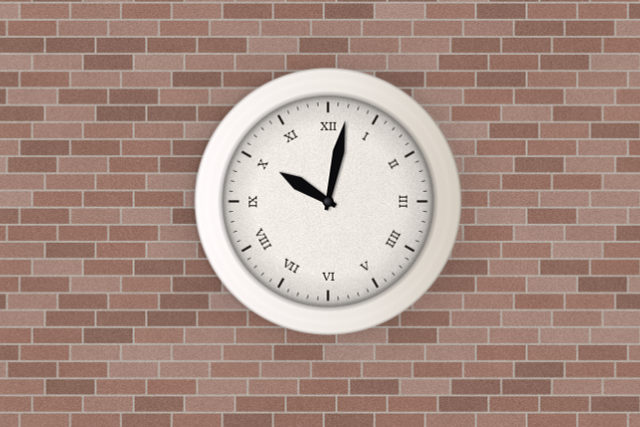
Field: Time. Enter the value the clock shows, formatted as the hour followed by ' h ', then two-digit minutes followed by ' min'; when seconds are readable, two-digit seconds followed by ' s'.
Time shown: 10 h 02 min
